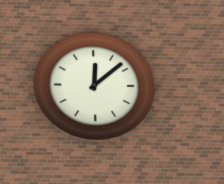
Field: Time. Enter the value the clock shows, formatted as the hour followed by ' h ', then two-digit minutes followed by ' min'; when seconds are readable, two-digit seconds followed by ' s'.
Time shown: 12 h 08 min
